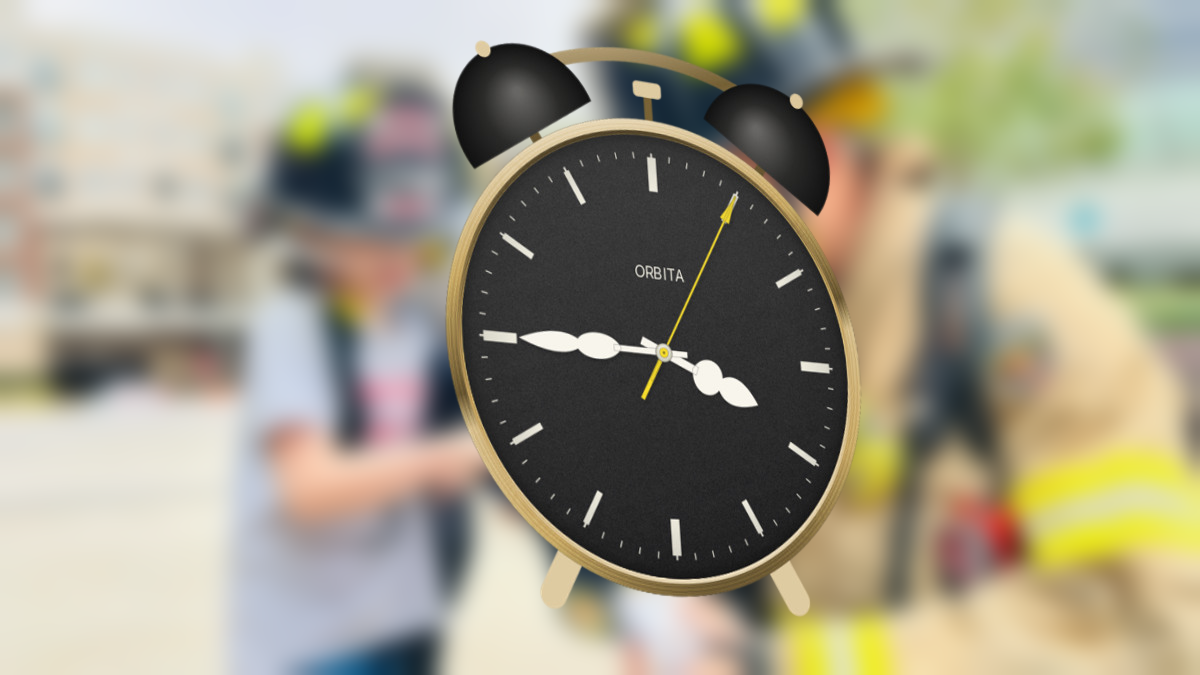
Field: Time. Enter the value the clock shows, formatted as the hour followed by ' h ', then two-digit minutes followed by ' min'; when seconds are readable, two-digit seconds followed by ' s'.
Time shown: 3 h 45 min 05 s
